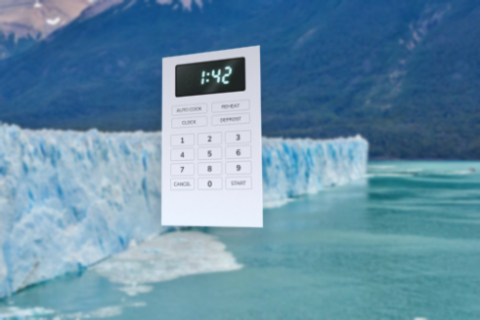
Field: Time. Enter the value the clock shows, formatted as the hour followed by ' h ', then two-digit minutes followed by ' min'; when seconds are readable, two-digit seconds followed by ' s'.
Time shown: 1 h 42 min
